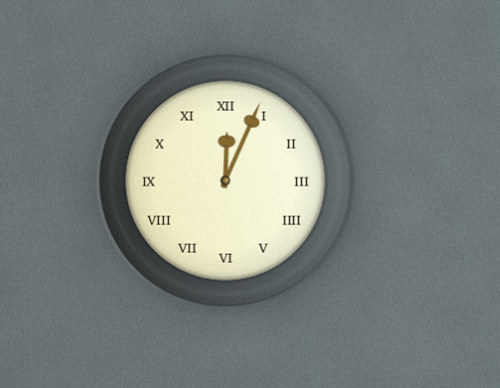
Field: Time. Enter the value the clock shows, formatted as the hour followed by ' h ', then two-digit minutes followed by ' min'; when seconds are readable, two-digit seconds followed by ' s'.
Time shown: 12 h 04 min
